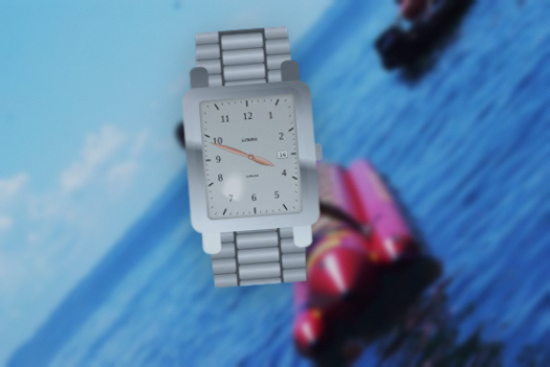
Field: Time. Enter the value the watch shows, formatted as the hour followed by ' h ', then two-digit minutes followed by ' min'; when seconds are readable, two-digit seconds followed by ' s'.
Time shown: 3 h 49 min
